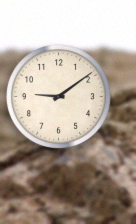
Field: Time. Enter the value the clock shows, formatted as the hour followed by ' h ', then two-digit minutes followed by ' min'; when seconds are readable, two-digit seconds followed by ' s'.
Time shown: 9 h 09 min
